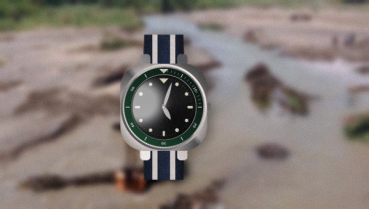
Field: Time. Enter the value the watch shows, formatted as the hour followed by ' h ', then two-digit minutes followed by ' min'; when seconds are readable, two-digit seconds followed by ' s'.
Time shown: 5 h 03 min
